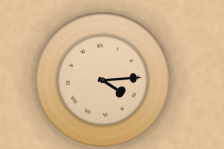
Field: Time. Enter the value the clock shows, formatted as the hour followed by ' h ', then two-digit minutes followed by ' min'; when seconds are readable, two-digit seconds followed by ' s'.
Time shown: 4 h 15 min
